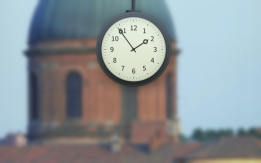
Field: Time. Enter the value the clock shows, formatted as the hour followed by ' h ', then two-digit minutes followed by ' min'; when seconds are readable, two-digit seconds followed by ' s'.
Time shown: 1 h 54 min
